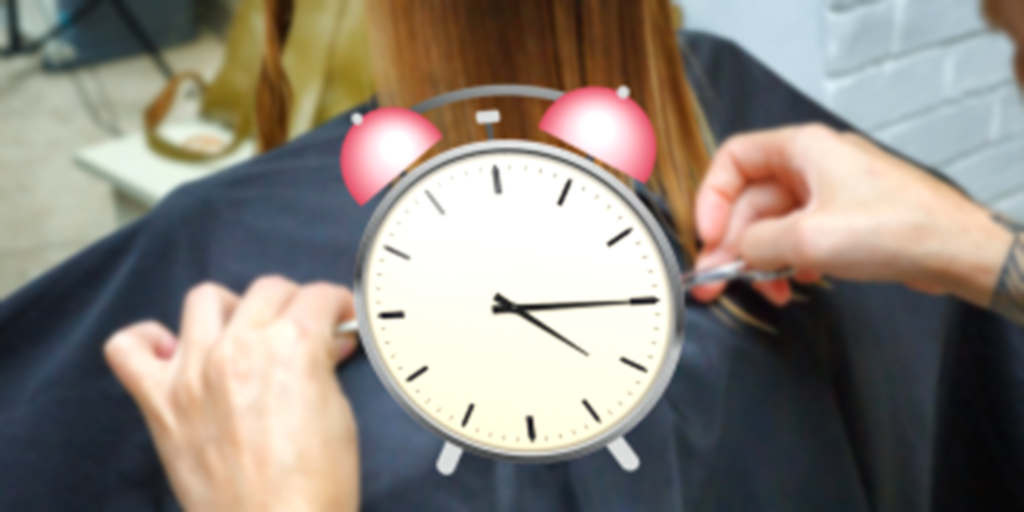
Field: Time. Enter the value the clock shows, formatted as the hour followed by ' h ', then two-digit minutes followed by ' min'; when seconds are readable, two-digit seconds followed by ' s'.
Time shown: 4 h 15 min
